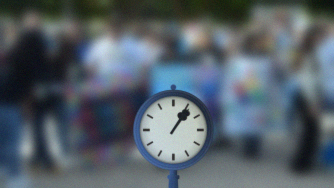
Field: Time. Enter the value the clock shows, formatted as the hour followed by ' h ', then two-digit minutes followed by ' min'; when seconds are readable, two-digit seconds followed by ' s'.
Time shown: 1 h 06 min
